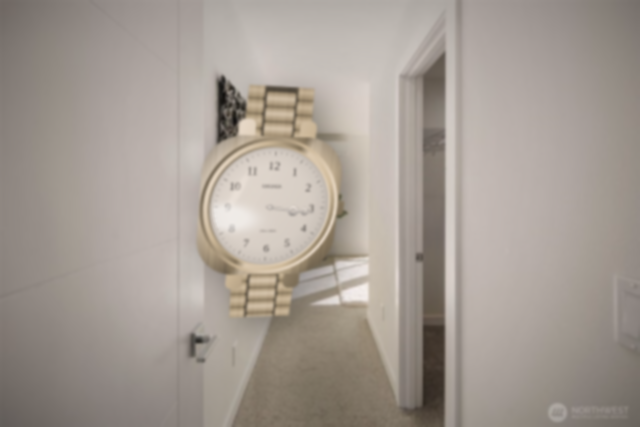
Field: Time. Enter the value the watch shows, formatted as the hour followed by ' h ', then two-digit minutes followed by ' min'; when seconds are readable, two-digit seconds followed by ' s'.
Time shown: 3 h 16 min
